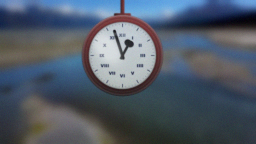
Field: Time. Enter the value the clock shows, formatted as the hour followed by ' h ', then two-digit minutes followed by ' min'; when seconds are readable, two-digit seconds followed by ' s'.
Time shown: 12 h 57 min
